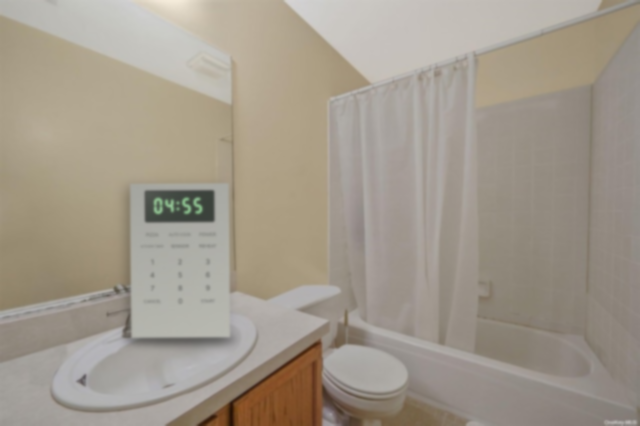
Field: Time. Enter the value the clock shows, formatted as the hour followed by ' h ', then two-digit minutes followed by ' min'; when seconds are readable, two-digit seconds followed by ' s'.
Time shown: 4 h 55 min
